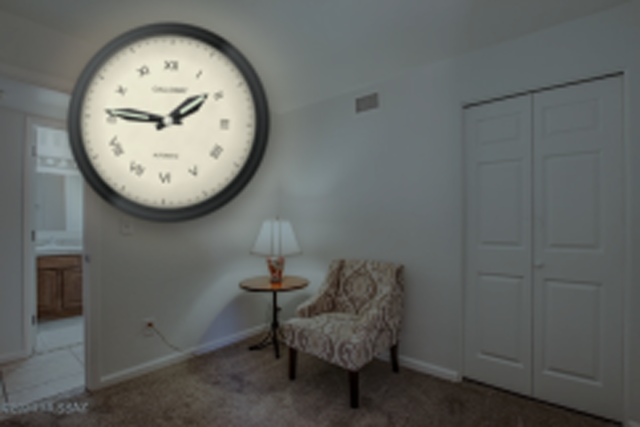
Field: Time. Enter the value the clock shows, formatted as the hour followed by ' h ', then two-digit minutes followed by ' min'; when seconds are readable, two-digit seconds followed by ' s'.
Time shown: 1 h 46 min
